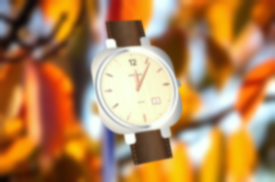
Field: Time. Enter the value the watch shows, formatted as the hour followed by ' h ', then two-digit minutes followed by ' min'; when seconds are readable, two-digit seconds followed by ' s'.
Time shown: 12 h 06 min
